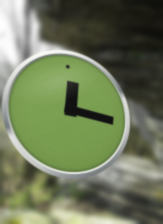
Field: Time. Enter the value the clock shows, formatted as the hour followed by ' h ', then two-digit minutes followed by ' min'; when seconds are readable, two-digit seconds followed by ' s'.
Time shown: 12 h 17 min
